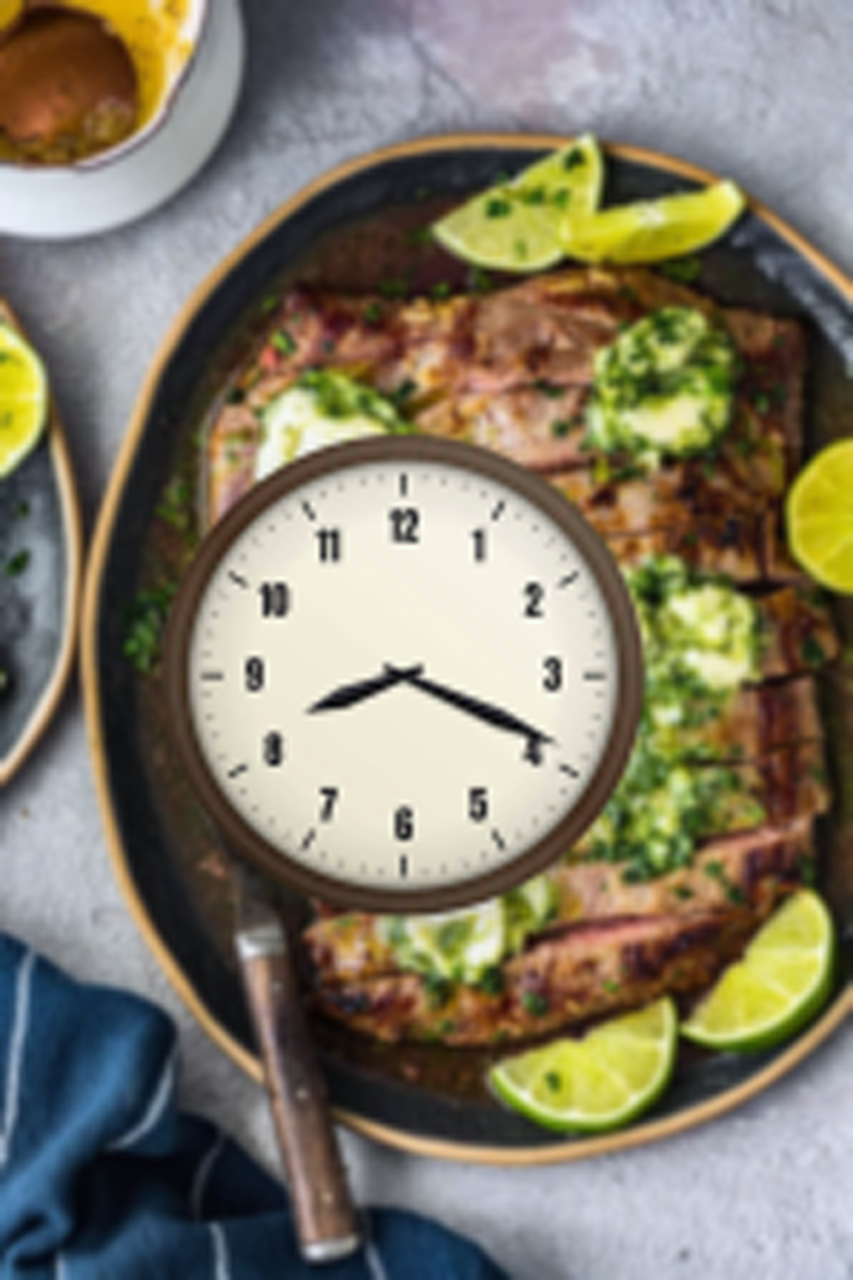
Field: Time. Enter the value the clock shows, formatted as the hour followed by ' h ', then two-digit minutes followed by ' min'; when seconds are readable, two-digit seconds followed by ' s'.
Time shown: 8 h 19 min
